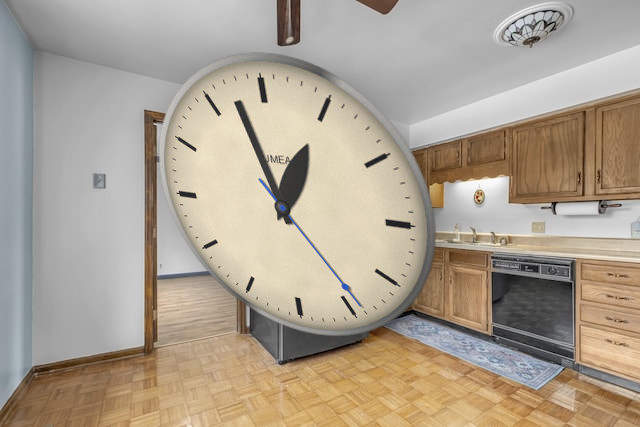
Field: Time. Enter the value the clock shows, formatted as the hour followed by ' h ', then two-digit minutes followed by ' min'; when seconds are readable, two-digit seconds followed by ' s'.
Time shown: 12 h 57 min 24 s
